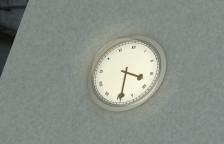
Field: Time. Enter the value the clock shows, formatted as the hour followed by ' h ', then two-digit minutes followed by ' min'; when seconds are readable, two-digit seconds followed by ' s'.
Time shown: 3 h 29 min
